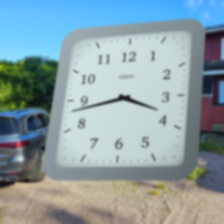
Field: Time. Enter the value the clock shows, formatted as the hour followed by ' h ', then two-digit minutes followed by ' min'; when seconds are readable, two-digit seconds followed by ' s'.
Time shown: 3 h 43 min
